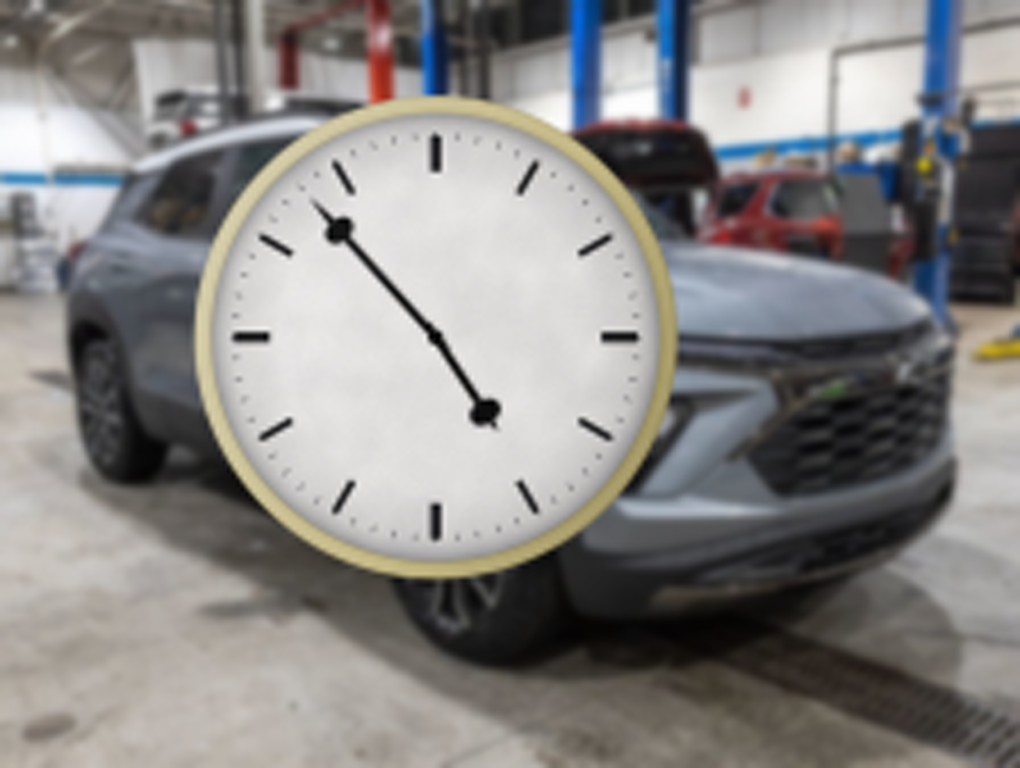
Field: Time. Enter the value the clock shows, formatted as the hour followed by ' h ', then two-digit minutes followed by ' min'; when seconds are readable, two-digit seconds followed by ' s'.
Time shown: 4 h 53 min
